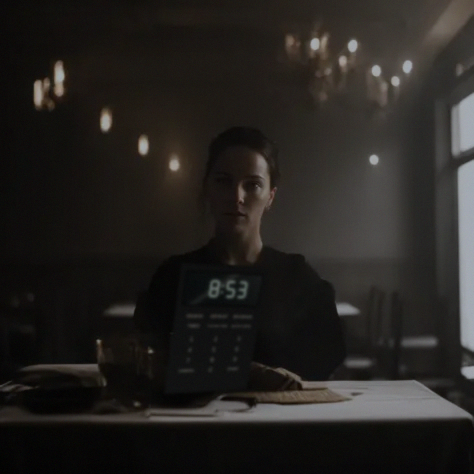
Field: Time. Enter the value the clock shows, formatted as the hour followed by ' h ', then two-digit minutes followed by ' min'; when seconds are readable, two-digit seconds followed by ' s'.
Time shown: 8 h 53 min
